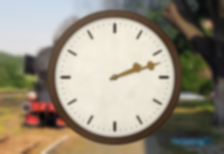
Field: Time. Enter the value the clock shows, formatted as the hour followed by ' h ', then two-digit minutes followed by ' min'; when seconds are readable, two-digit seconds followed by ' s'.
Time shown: 2 h 12 min
